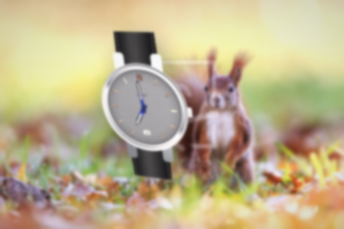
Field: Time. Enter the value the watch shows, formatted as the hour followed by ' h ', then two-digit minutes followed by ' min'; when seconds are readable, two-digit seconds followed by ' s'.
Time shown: 6 h 59 min
